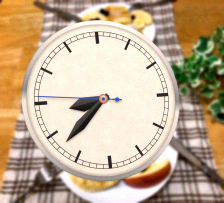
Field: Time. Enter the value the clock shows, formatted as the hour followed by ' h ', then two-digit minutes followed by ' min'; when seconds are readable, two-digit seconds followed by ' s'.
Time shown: 8 h 37 min 46 s
